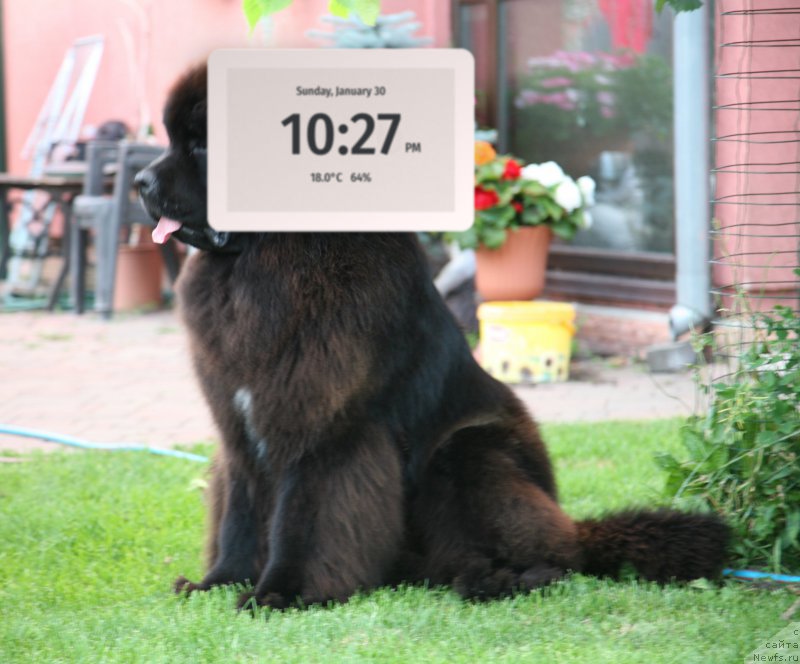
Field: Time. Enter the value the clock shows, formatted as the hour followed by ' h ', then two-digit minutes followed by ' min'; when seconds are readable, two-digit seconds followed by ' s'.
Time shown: 10 h 27 min
